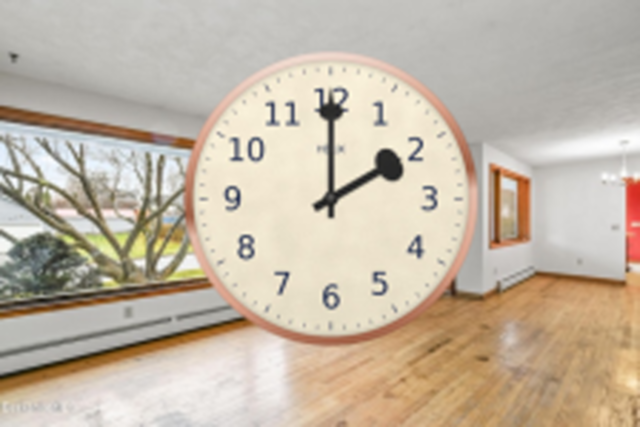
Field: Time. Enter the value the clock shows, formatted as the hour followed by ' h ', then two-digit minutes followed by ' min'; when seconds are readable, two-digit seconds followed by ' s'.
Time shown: 2 h 00 min
